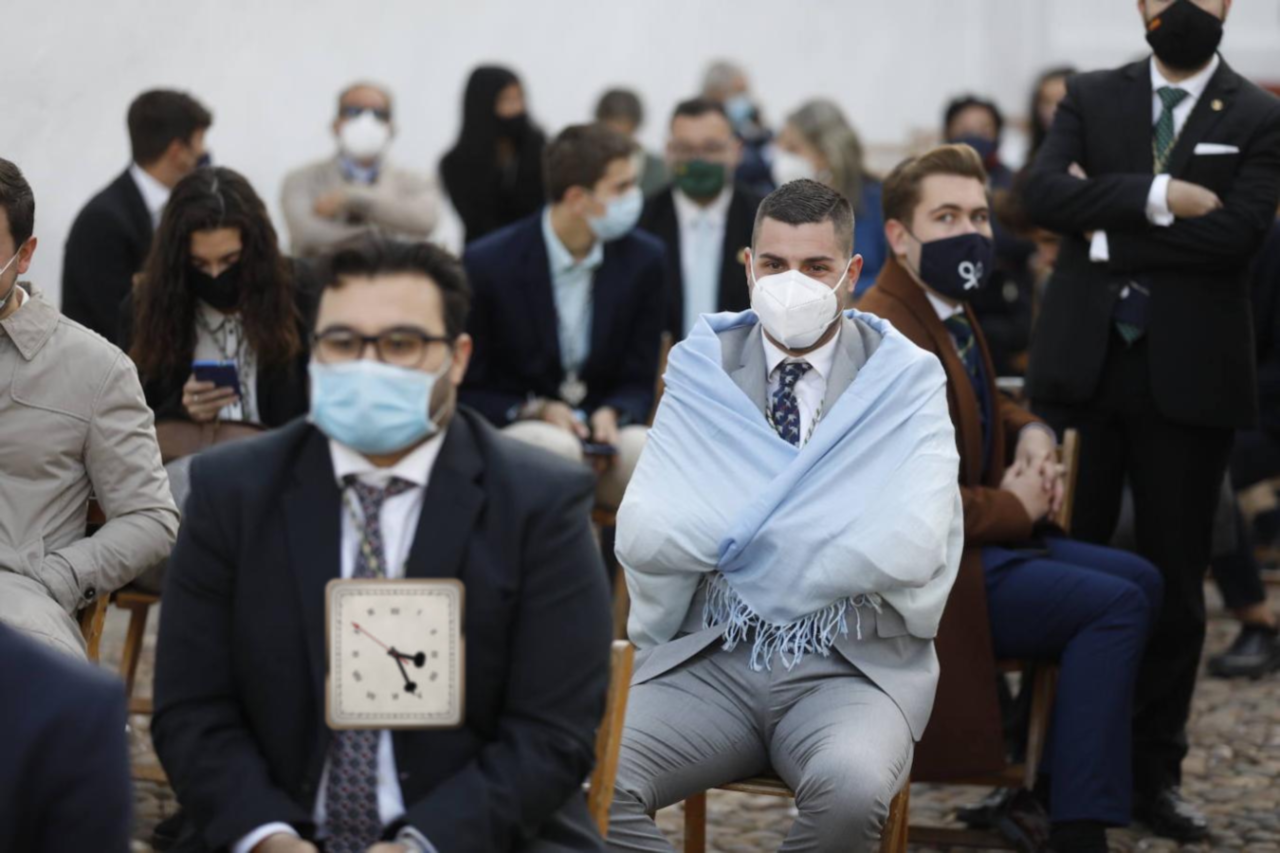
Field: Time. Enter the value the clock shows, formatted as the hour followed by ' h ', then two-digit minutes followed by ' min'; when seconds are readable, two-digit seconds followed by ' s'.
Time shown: 3 h 25 min 51 s
